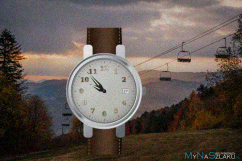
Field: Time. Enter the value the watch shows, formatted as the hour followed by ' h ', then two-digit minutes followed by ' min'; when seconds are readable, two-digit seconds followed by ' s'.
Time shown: 9 h 53 min
